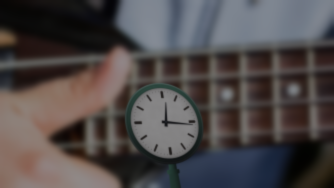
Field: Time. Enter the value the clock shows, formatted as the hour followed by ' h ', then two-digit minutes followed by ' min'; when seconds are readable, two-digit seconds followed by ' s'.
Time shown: 12 h 16 min
